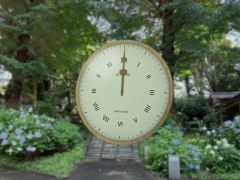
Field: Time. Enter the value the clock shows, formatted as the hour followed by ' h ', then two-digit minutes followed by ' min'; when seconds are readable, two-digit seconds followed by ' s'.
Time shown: 12 h 00 min
